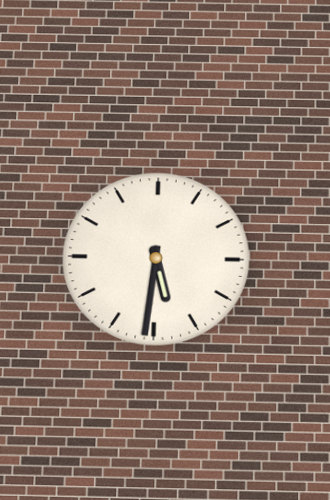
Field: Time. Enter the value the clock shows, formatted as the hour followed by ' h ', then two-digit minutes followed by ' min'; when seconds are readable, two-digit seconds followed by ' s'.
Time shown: 5 h 31 min
